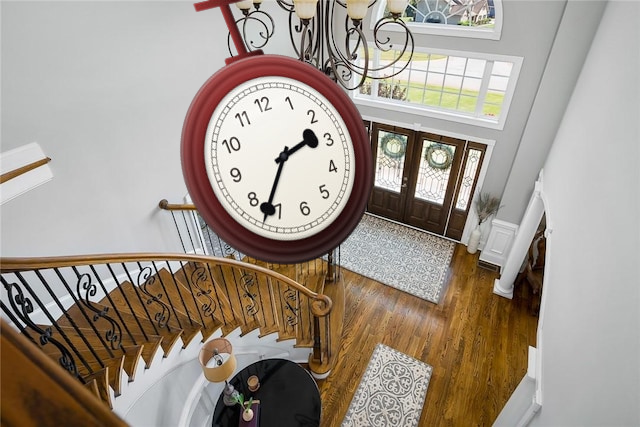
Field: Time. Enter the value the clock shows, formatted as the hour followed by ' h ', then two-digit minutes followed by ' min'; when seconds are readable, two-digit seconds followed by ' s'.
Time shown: 2 h 37 min
